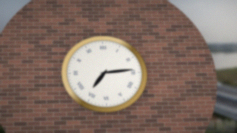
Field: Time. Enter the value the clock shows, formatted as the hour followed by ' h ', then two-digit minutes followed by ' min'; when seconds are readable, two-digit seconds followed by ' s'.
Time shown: 7 h 14 min
